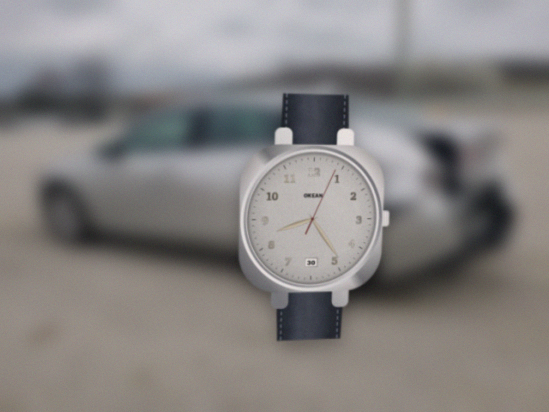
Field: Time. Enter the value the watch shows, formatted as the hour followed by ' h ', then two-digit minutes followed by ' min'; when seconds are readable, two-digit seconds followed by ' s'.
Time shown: 8 h 24 min 04 s
